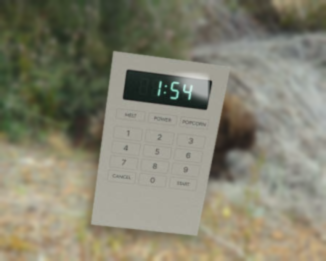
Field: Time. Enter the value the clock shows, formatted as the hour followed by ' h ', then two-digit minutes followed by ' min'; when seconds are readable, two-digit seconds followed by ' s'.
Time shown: 1 h 54 min
